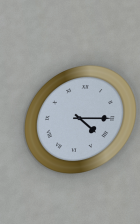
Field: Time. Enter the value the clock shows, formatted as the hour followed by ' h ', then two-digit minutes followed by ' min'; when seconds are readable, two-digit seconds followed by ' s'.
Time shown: 4 h 15 min
